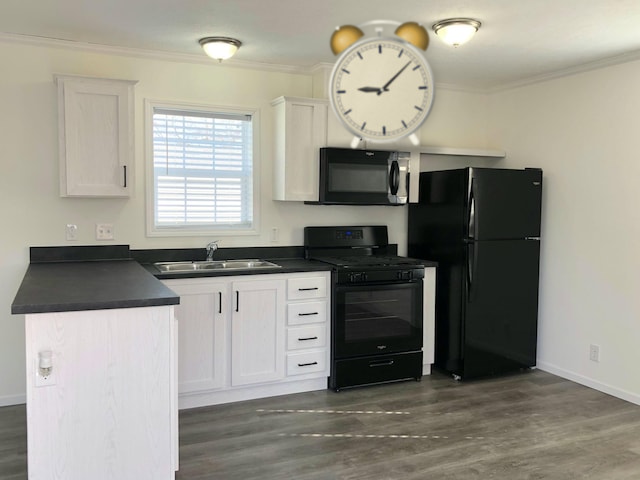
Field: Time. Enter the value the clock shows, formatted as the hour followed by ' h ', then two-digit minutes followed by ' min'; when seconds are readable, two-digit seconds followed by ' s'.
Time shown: 9 h 08 min
